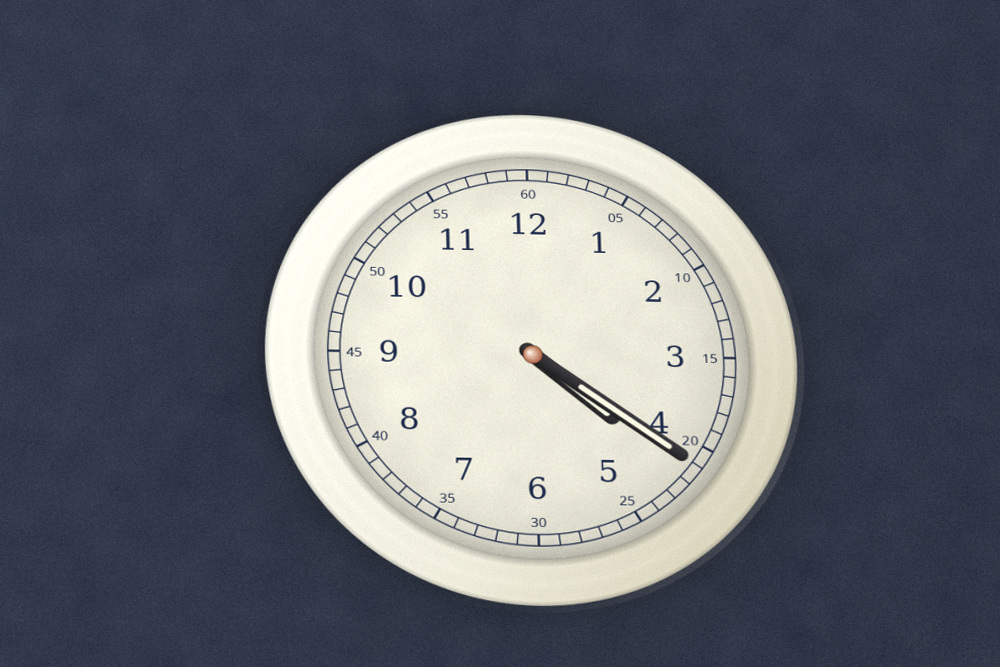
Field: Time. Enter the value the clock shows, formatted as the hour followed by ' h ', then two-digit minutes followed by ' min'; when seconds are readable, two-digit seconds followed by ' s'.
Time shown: 4 h 21 min
